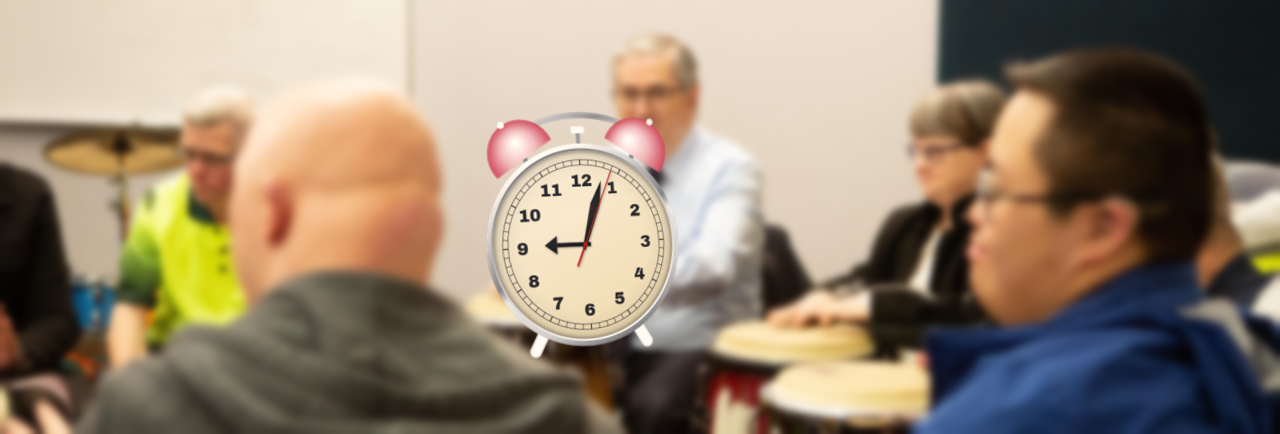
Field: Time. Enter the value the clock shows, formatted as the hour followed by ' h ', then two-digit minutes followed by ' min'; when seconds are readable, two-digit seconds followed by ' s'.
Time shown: 9 h 03 min 04 s
